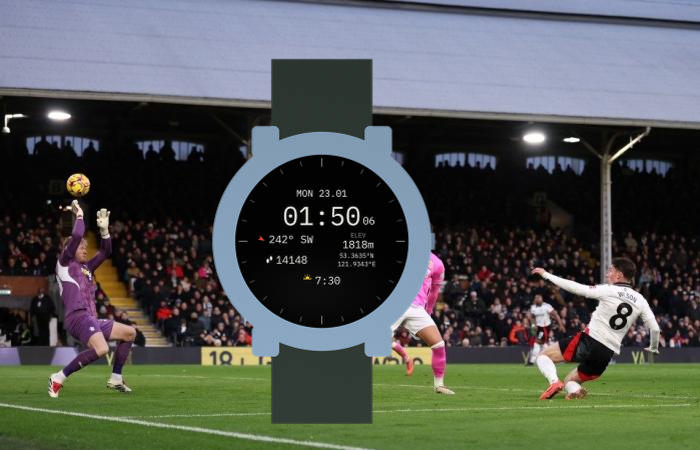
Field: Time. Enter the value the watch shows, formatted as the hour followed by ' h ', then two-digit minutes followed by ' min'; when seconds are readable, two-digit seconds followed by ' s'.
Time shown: 1 h 50 min 06 s
